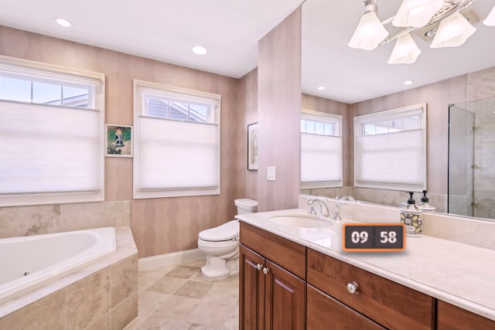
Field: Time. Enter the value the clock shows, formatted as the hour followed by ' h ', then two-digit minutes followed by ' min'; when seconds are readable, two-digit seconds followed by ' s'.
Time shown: 9 h 58 min
